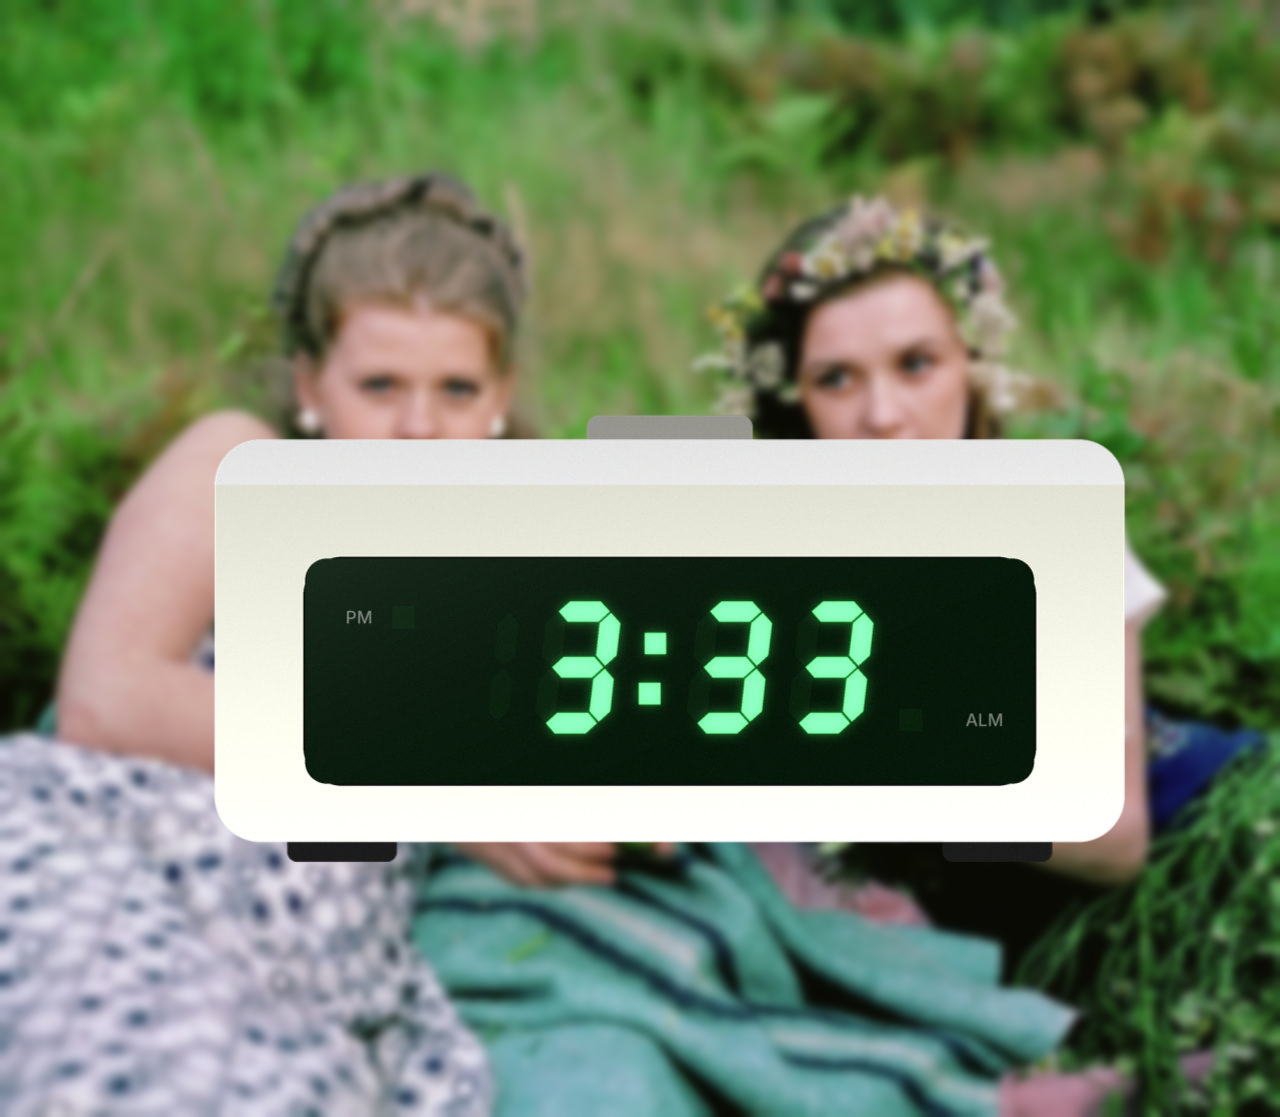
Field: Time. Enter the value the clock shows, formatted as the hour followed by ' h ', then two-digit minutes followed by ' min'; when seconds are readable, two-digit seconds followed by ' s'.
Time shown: 3 h 33 min
